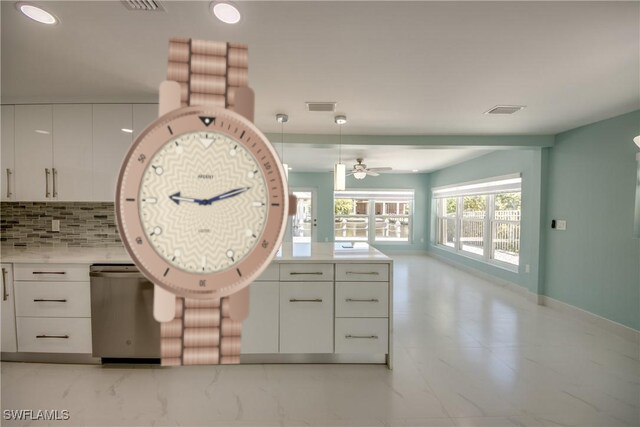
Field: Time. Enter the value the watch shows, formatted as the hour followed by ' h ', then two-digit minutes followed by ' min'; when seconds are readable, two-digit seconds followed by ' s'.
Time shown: 9 h 12 min
